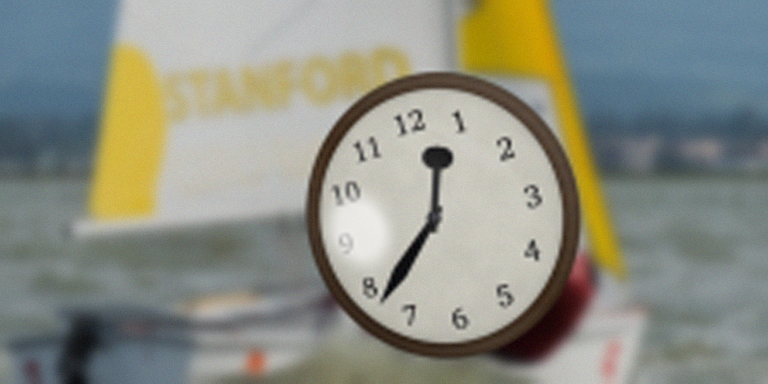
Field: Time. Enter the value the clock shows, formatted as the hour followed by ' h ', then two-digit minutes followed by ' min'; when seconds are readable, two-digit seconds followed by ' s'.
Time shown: 12 h 38 min
